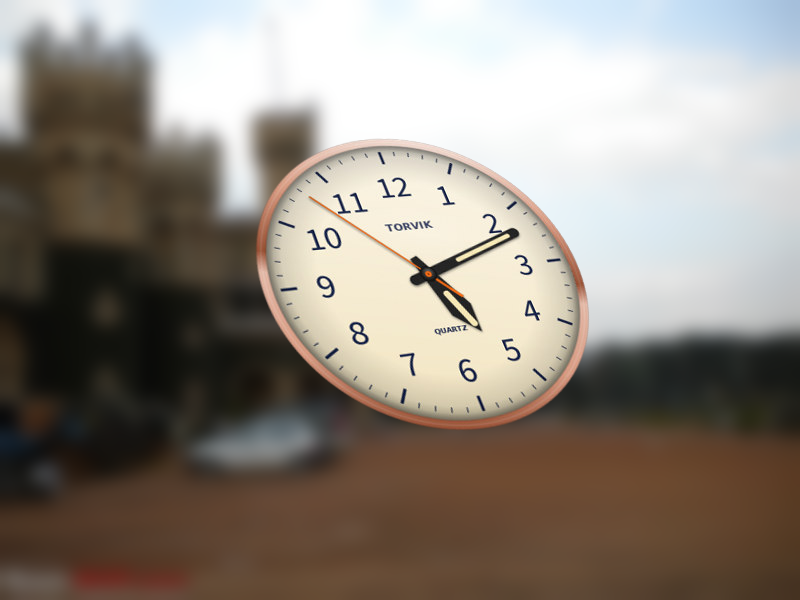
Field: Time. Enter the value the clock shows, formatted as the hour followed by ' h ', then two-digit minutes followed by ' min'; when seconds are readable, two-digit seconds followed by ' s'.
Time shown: 5 h 11 min 53 s
